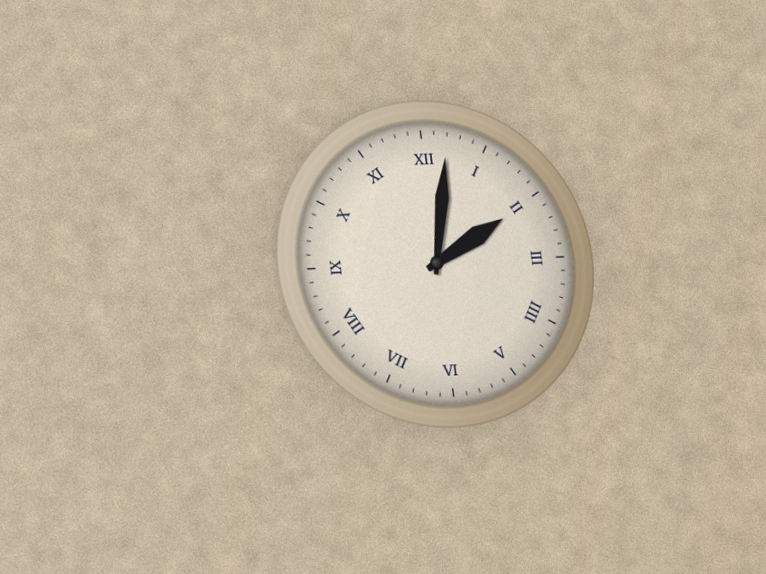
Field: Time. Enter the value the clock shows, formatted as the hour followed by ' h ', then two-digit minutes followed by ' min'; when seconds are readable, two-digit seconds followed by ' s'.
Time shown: 2 h 02 min
